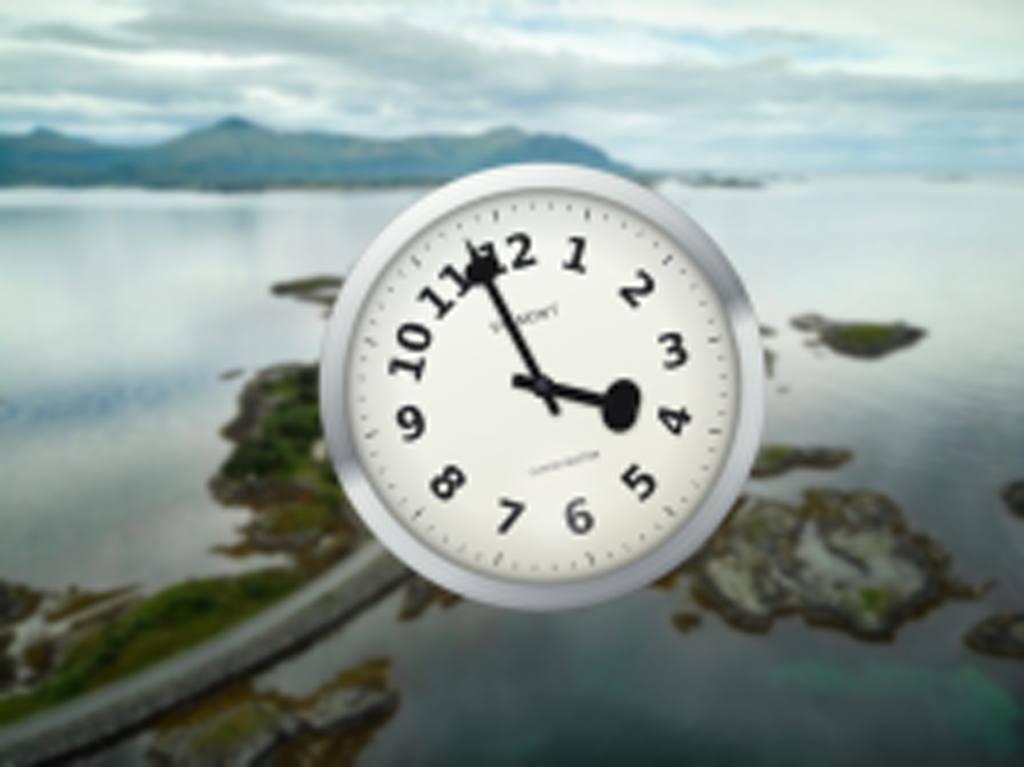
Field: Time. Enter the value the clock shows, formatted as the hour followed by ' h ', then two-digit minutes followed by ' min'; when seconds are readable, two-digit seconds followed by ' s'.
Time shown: 3 h 58 min
